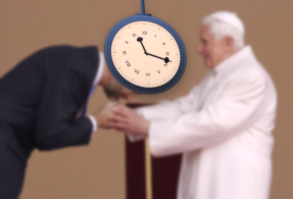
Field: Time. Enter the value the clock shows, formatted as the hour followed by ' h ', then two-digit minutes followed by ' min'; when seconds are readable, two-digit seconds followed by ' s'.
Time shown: 11 h 18 min
